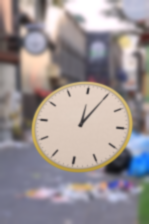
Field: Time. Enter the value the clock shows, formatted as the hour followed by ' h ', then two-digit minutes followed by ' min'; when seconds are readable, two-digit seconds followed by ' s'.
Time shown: 12 h 05 min
